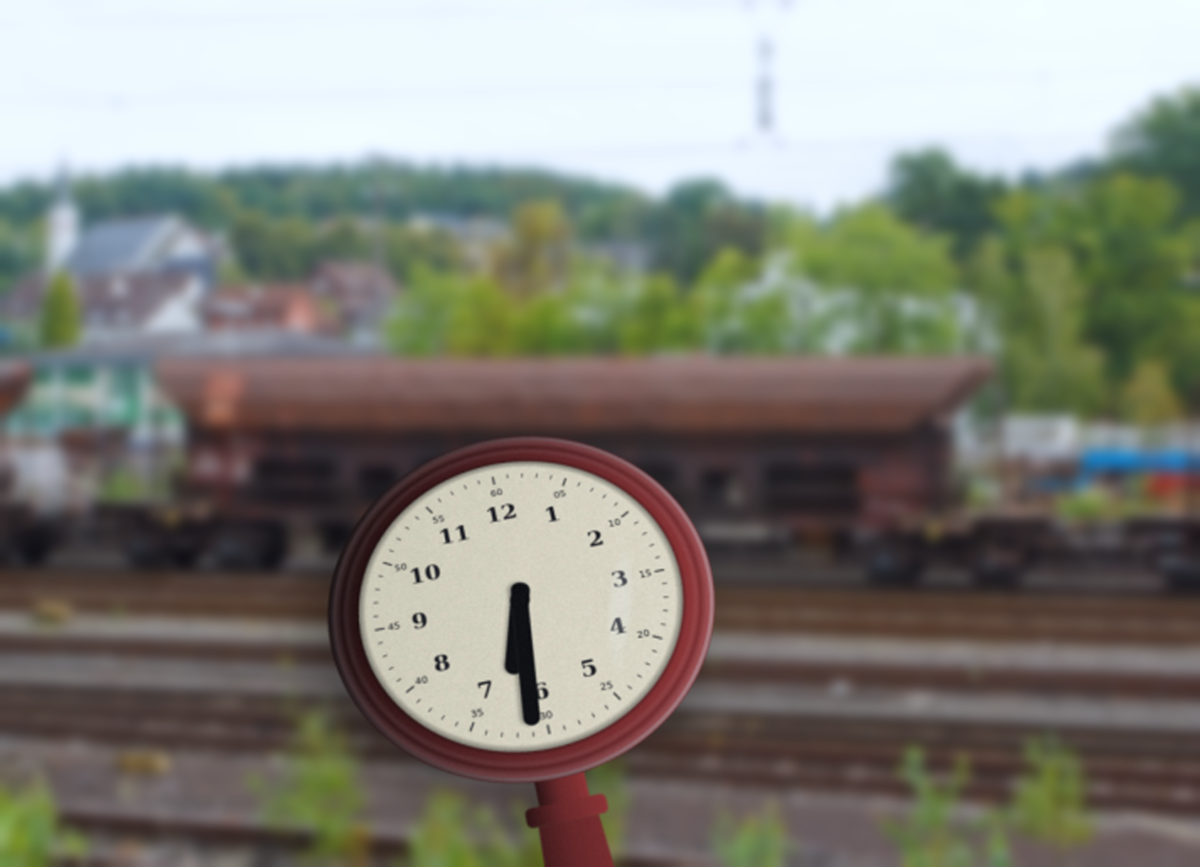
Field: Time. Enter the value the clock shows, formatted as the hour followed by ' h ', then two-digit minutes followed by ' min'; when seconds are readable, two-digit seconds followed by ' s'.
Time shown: 6 h 31 min
